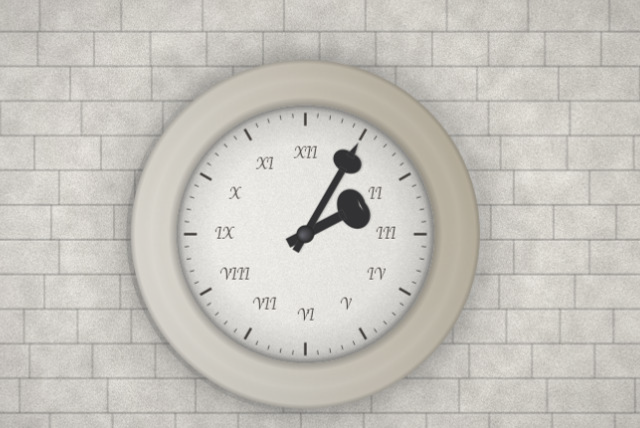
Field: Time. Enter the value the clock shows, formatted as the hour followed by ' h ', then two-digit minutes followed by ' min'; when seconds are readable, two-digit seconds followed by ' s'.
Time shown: 2 h 05 min
